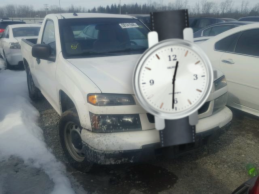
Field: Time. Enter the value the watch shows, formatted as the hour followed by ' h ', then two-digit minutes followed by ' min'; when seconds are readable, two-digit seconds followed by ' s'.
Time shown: 12 h 31 min
